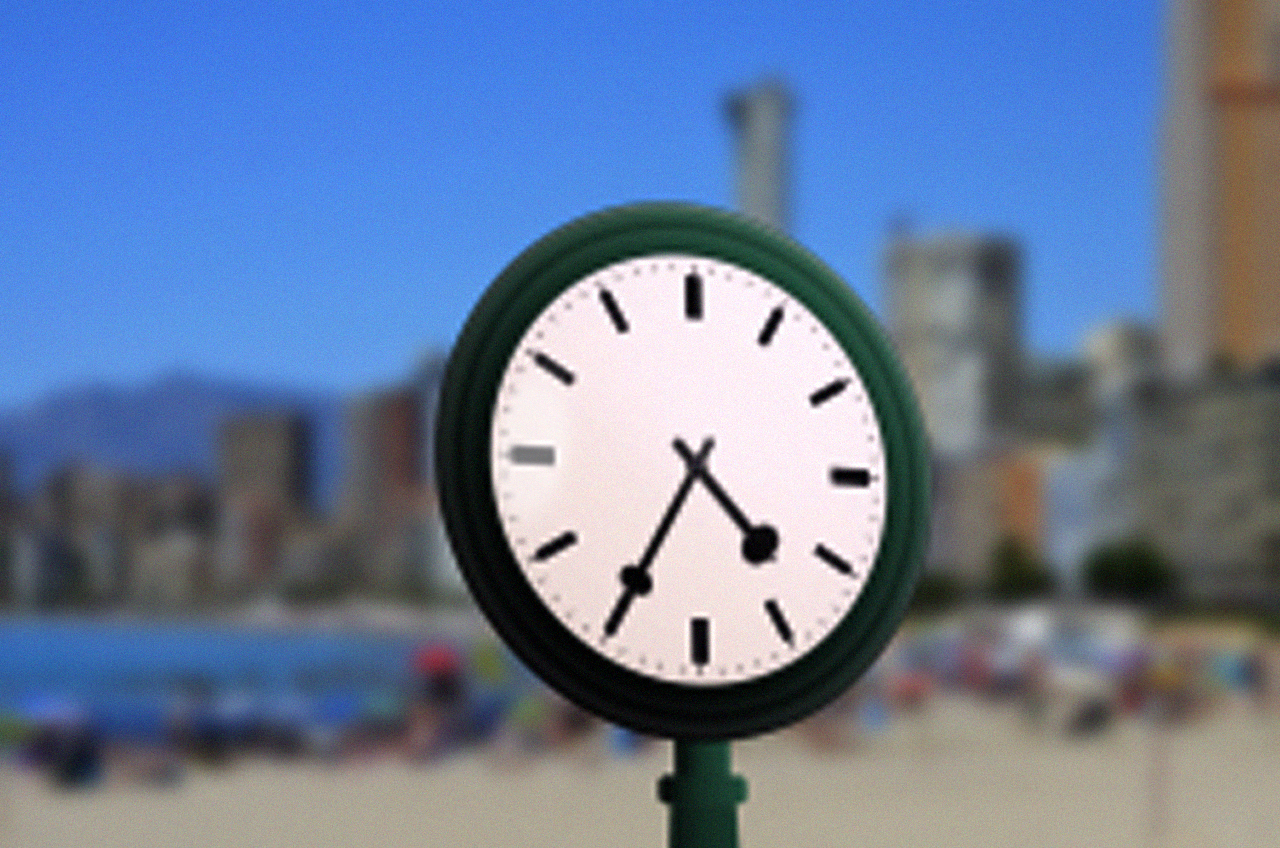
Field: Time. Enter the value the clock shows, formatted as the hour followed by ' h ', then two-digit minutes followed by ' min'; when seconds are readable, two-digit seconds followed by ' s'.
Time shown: 4 h 35 min
